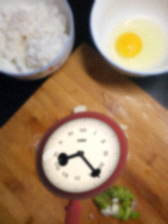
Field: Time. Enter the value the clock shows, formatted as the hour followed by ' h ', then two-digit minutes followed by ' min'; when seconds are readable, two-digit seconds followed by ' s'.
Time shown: 8 h 23 min
